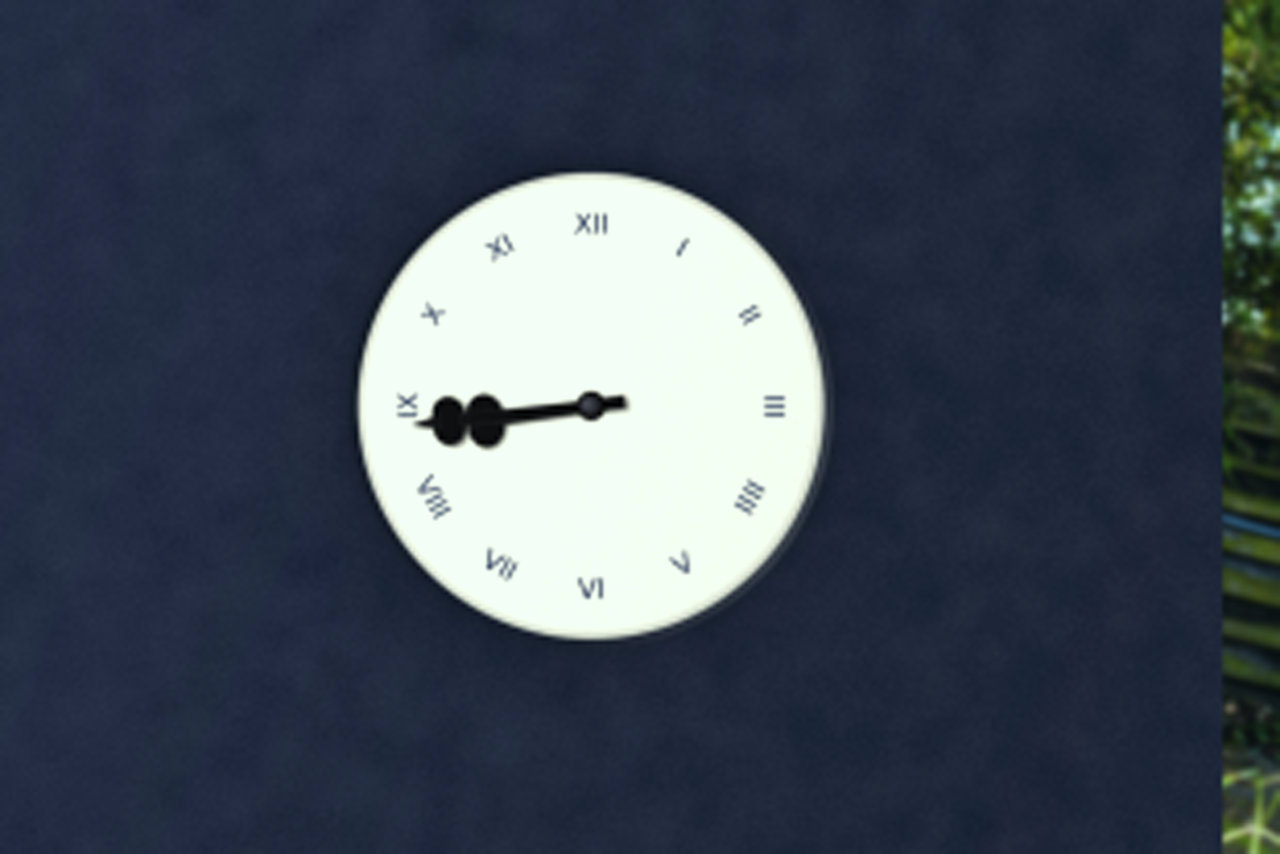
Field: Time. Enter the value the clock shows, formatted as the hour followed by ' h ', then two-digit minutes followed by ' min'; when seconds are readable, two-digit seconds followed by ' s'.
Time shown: 8 h 44 min
